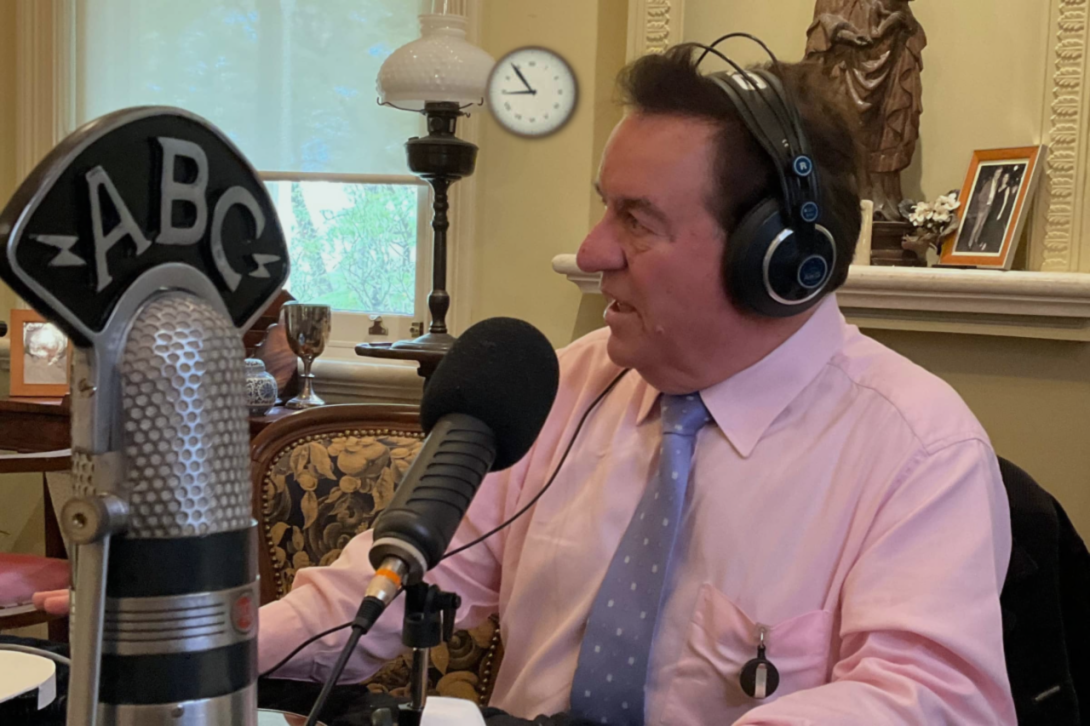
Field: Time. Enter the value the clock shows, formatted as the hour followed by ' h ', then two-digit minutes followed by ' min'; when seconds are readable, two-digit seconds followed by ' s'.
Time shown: 8 h 54 min
